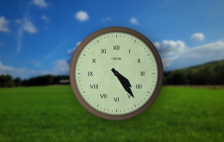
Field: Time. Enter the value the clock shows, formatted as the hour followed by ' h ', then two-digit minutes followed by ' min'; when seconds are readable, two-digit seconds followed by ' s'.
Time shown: 4 h 24 min
